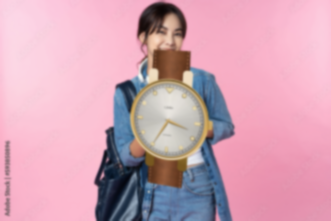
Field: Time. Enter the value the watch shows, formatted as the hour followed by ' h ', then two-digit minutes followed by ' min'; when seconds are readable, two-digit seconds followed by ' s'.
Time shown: 3 h 35 min
